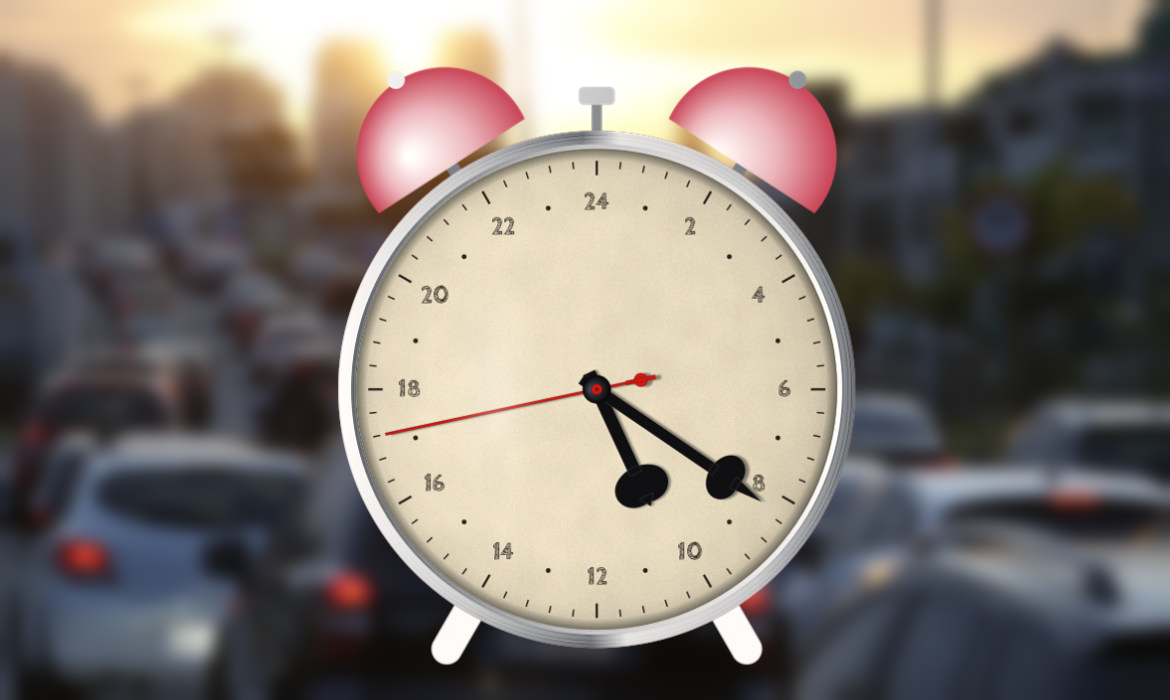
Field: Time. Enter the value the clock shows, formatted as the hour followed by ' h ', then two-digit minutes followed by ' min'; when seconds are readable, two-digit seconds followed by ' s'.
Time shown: 10 h 20 min 43 s
